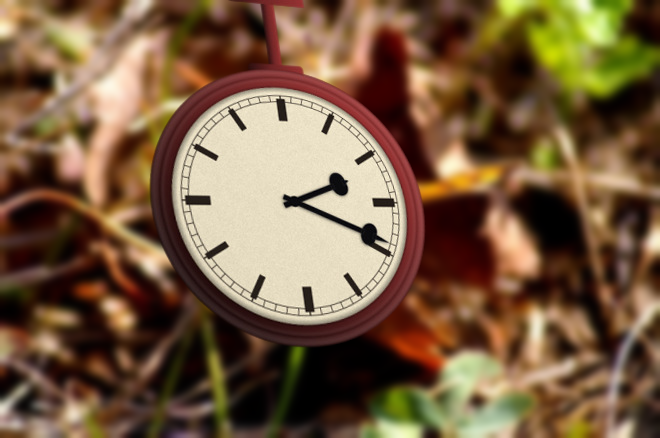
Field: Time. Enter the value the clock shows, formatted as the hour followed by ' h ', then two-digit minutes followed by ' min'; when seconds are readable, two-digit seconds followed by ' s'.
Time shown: 2 h 19 min
